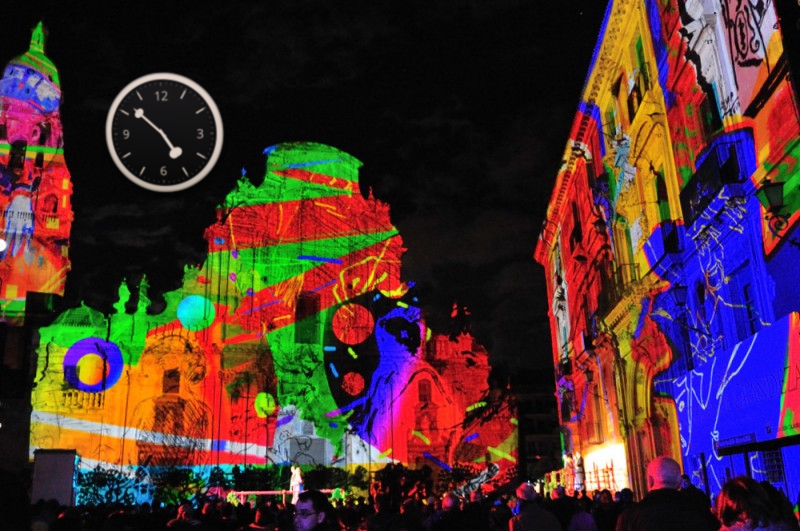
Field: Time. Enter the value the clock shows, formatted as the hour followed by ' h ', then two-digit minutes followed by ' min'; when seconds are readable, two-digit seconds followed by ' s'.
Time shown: 4 h 52 min
